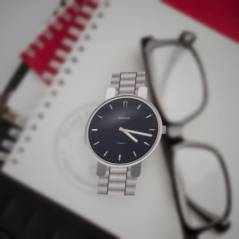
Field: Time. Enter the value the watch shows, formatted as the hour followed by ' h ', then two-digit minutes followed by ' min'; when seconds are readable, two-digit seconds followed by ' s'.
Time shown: 4 h 17 min
